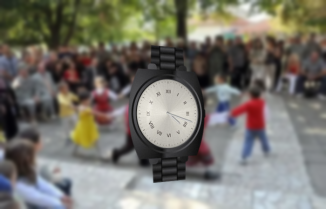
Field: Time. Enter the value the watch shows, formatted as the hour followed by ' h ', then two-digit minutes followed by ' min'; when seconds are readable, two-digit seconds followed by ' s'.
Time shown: 4 h 18 min
